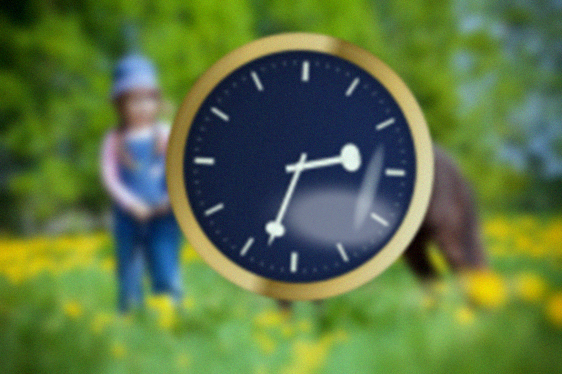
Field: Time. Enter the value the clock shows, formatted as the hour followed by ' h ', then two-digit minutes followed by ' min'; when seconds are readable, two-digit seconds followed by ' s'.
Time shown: 2 h 33 min
